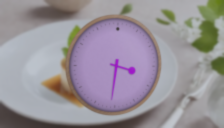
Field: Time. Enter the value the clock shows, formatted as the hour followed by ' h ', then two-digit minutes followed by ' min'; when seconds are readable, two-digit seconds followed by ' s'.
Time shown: 3 h 31 min
